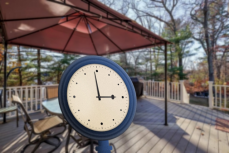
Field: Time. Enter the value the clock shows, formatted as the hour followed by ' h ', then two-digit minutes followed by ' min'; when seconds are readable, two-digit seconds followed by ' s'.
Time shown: 2 h 59 min
